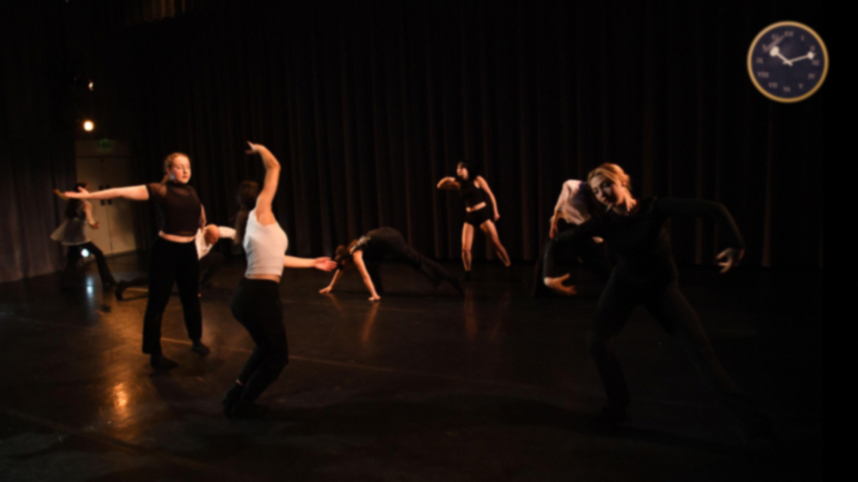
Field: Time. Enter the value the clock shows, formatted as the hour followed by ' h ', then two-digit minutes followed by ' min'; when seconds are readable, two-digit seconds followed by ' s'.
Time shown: 10 h 12 min
